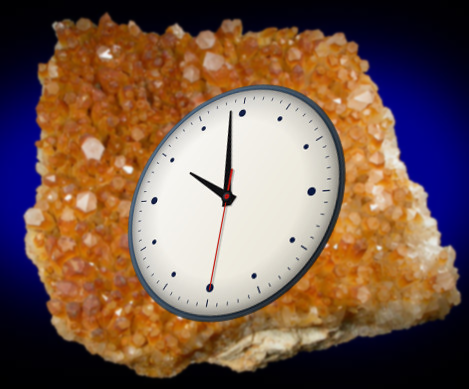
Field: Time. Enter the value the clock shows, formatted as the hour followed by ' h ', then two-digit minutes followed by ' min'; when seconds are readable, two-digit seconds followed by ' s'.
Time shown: 9 h 58 min 30 s
